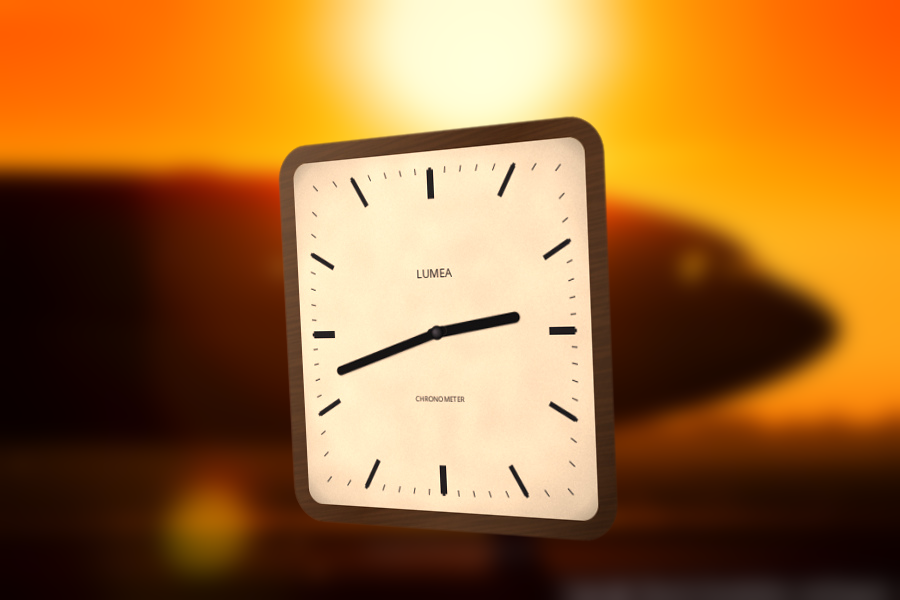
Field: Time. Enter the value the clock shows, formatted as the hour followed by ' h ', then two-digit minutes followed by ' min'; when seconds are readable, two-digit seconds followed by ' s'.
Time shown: 2 h 42 min
